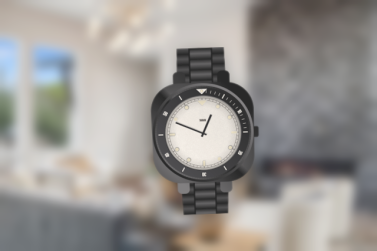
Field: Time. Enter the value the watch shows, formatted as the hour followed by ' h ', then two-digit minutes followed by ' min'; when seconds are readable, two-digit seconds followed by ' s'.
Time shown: 12 h 49 min
